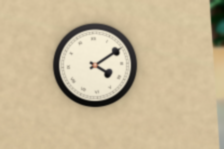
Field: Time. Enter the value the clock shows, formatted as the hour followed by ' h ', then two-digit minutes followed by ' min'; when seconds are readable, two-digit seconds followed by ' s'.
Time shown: 4 h 10 min
